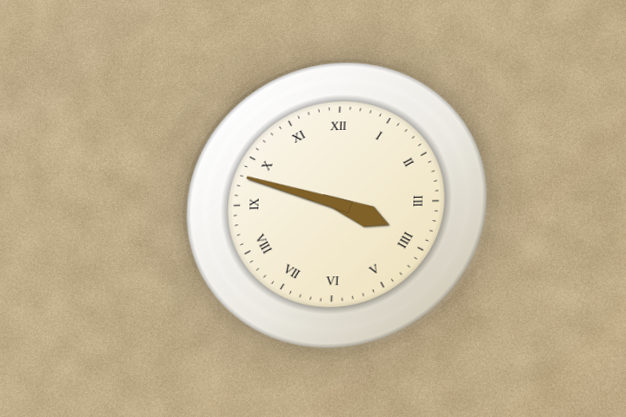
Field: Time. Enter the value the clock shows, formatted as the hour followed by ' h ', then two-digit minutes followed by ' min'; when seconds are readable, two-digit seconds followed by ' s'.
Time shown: 3 h 48 min
